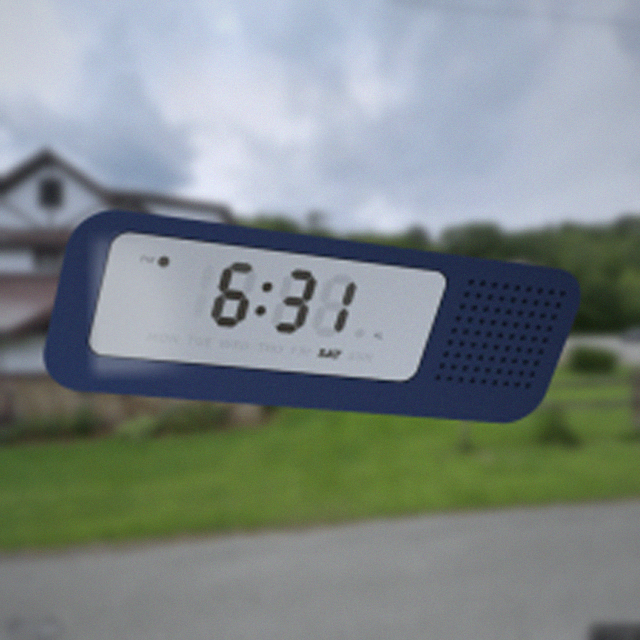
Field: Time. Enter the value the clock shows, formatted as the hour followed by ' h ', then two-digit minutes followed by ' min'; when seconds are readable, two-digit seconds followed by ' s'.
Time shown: 6 h 31 min
